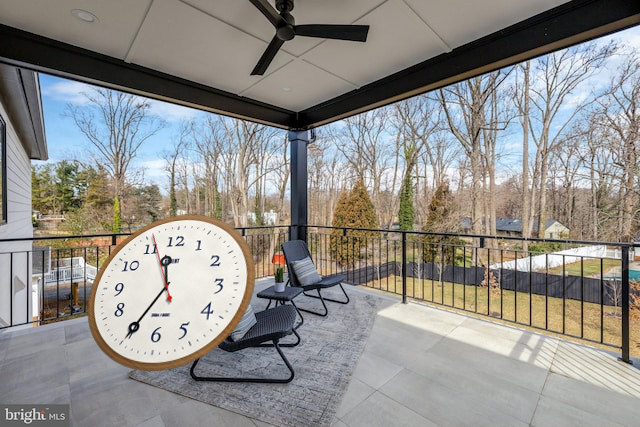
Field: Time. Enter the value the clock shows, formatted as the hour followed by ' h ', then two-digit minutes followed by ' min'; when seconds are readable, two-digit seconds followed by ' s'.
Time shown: 11 h 34 min 56 s
